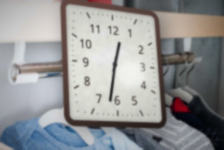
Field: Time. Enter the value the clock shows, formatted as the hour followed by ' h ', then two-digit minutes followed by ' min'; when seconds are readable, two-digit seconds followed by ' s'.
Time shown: 12 h 32 min
